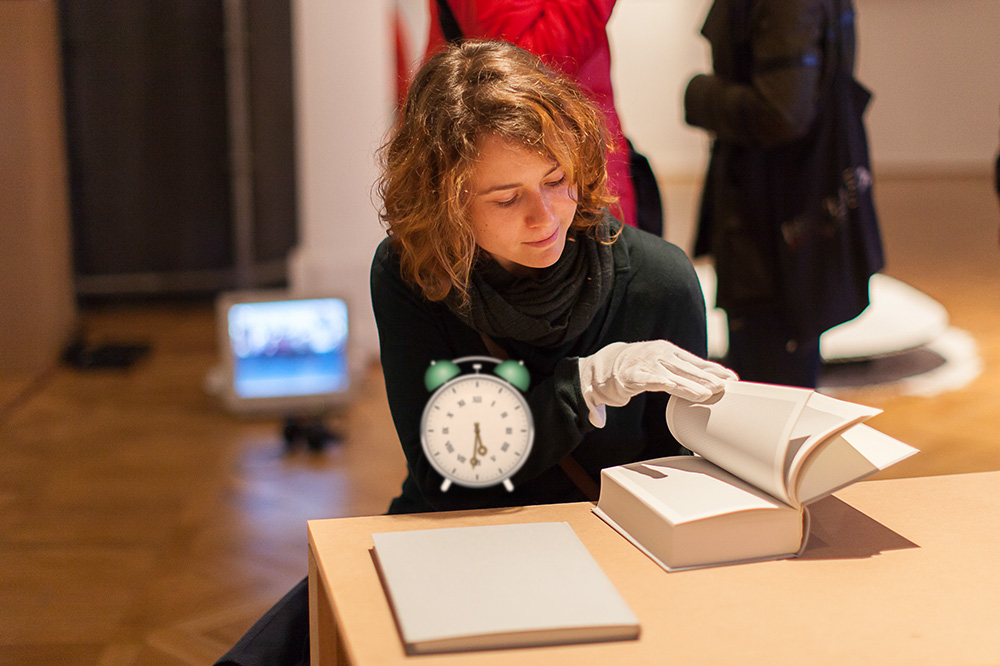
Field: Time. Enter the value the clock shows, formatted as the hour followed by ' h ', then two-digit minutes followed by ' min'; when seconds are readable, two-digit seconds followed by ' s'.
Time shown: 5 h 31 min
